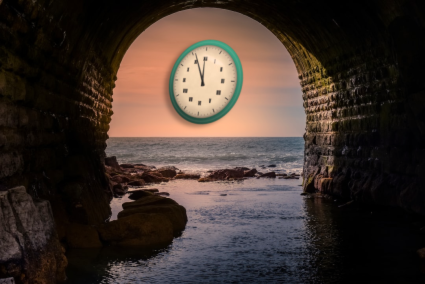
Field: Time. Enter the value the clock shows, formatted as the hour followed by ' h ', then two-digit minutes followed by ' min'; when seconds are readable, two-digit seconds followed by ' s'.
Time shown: 11 h 56 min
